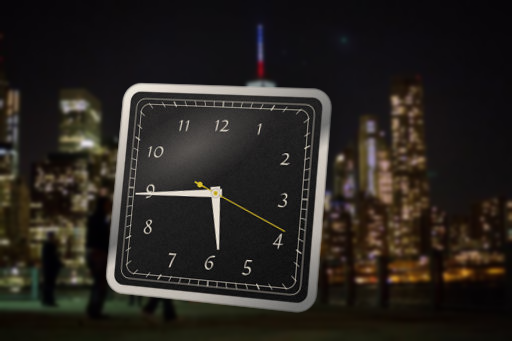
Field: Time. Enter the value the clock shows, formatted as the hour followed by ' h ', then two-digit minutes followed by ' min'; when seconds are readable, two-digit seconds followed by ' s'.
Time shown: 5 h 44 min 19 s
